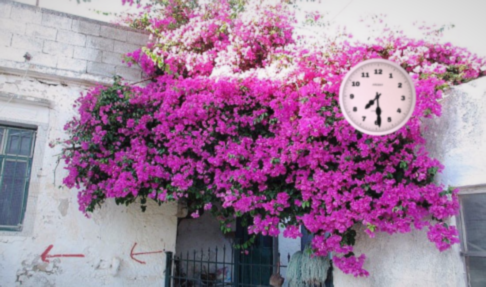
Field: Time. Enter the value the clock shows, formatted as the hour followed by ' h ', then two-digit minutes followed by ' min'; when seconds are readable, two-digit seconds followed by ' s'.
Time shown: 7 h 29 min
